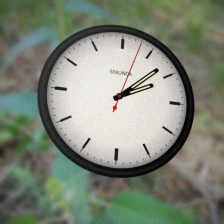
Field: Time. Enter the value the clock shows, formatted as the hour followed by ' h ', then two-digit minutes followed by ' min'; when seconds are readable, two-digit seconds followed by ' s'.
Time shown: 2 h 08 min 03 s
